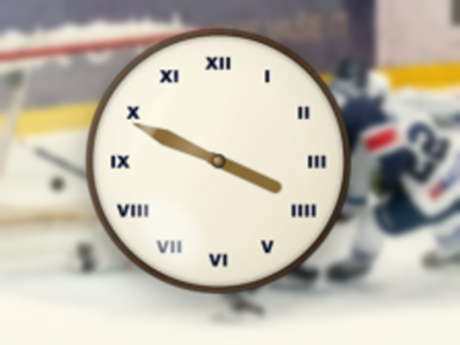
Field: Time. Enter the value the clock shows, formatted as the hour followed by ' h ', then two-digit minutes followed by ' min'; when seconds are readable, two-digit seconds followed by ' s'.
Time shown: 3 h 49 min
